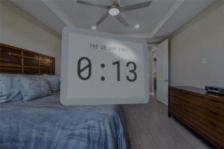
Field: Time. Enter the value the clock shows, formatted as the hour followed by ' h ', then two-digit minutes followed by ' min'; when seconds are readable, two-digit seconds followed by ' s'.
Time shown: 0 h 13 min
